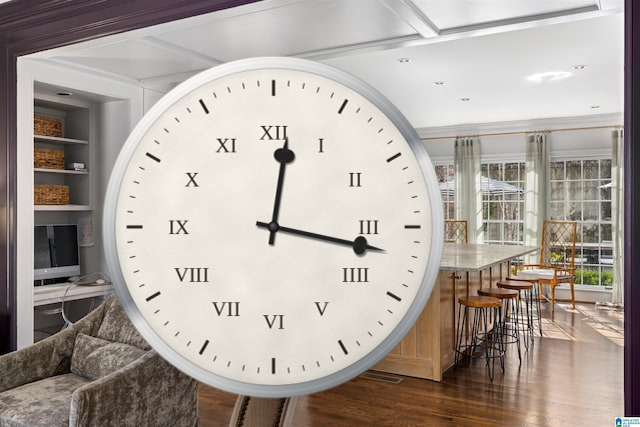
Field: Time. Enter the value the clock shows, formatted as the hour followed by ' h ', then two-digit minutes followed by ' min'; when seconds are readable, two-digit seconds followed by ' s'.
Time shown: 12 h 17 min
